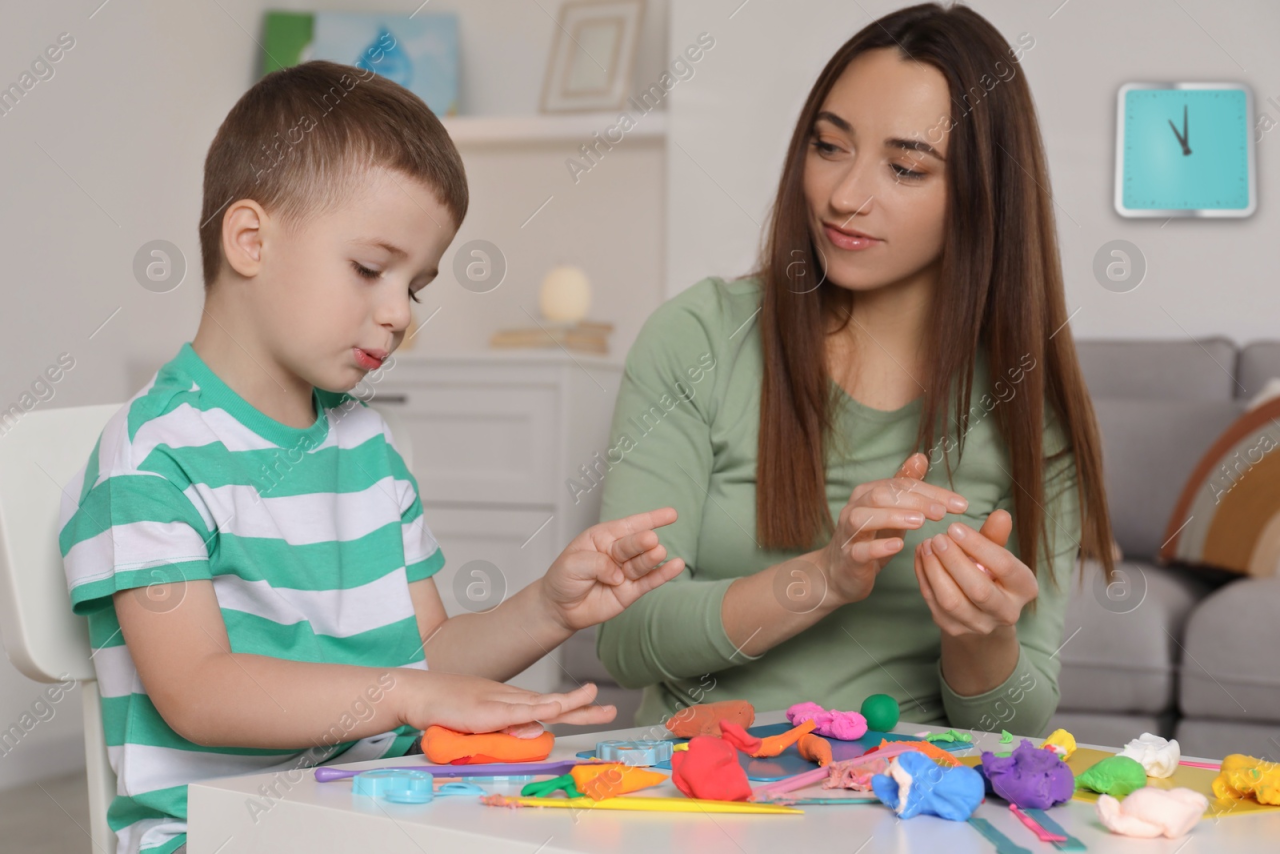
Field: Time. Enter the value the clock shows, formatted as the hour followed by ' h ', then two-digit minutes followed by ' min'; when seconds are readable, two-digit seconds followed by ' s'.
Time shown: 11 h 00 min
